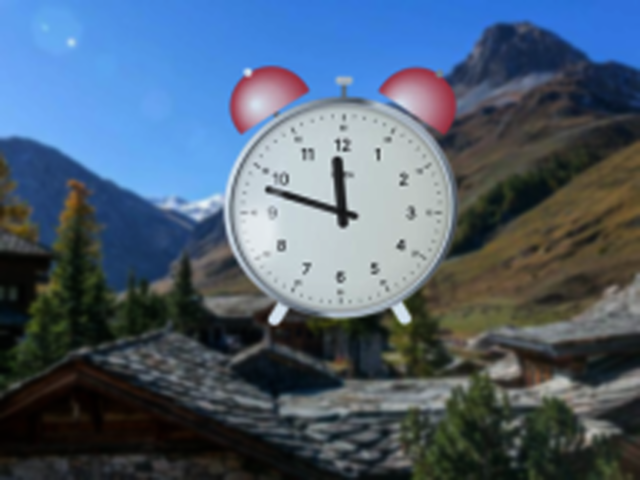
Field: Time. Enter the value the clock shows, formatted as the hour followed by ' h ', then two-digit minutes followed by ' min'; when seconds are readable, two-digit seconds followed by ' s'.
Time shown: 11 h 48 min
